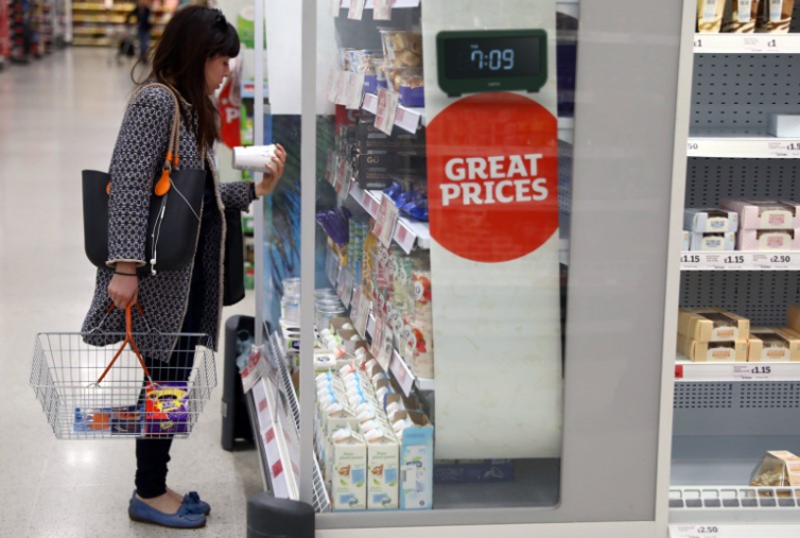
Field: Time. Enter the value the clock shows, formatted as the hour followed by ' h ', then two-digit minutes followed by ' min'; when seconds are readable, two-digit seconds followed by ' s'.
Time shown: 7 h 09 min
